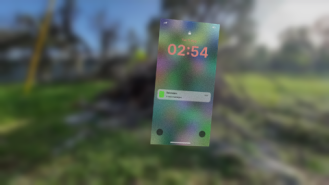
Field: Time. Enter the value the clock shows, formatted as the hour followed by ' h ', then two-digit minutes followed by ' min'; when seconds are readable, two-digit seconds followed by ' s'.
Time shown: 2 h 54 min
